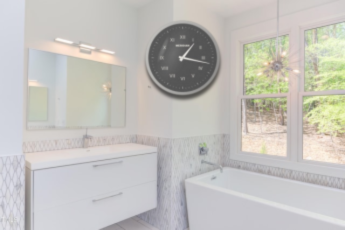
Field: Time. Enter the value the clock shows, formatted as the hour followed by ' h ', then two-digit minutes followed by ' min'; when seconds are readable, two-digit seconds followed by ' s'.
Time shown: 1 h 17 min
